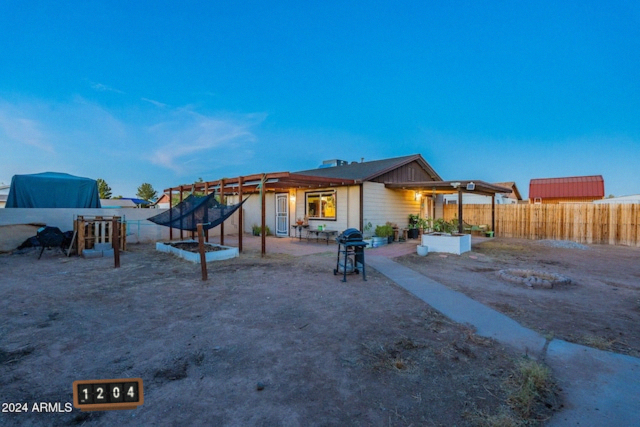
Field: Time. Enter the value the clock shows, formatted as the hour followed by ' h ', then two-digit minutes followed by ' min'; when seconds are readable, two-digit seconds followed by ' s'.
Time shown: 12 h 04 min
